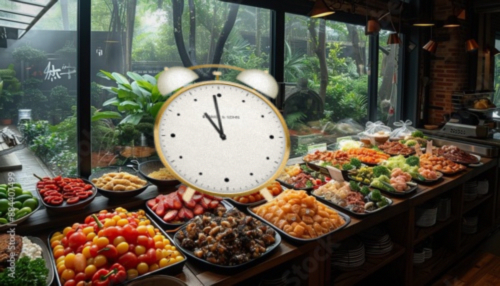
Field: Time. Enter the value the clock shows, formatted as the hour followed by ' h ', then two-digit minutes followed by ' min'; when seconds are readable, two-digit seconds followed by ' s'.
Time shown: 10 h 59 min
